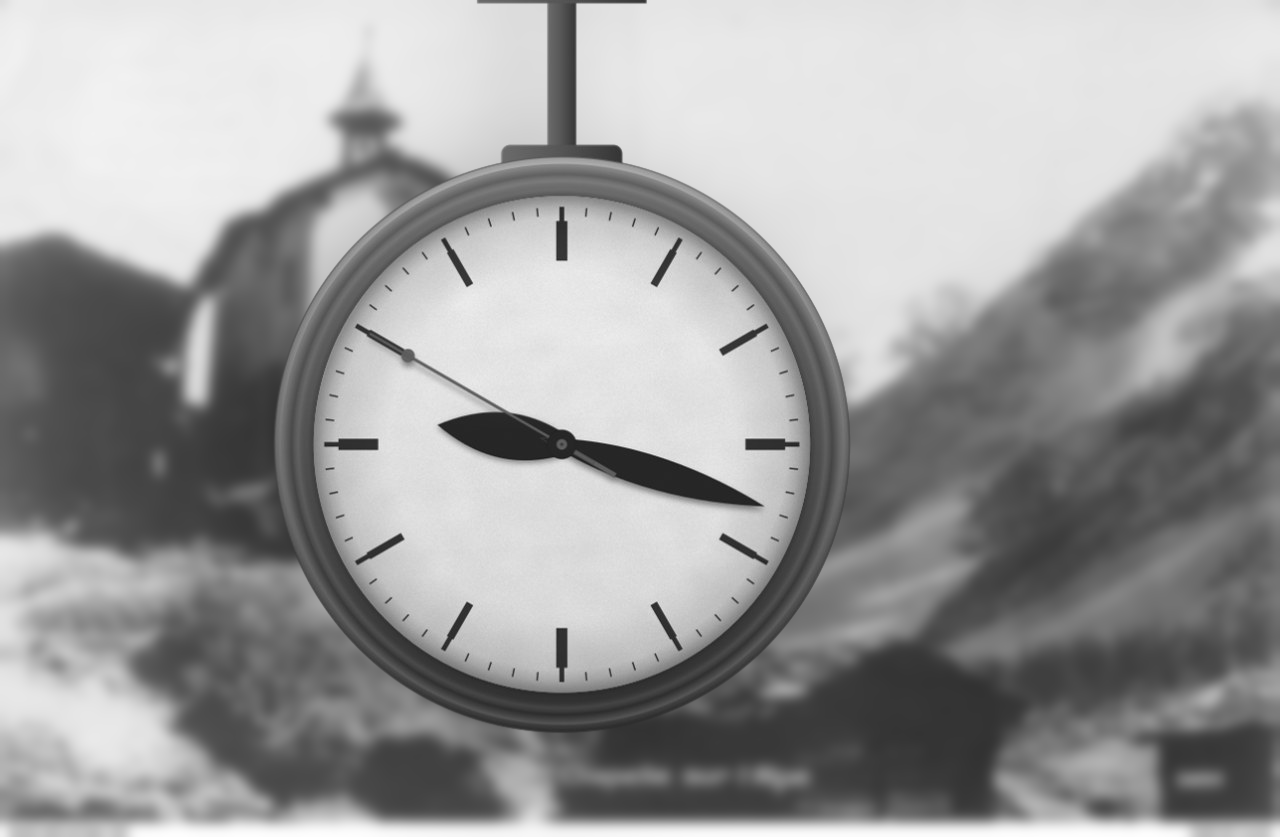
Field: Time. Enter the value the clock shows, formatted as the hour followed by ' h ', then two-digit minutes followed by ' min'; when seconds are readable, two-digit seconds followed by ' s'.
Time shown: 9 h 17 min 50 s
